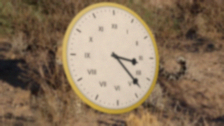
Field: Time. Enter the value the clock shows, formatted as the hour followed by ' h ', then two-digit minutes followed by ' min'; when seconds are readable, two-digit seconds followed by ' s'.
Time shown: 3 h 23 min
